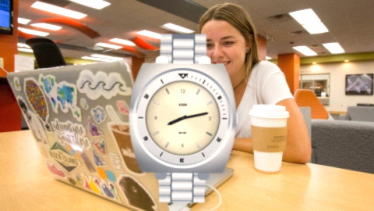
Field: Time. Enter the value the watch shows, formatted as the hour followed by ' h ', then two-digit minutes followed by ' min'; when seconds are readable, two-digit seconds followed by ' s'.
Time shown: 8 h 13 min
